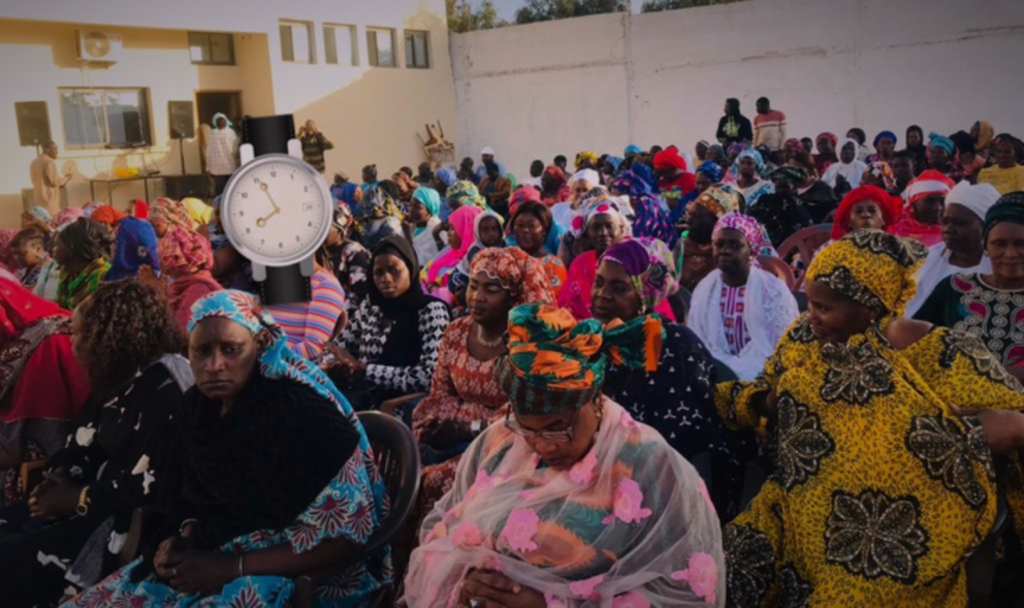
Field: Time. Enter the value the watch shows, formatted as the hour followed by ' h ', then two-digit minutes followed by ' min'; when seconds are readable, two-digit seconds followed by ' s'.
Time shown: 7 h 56 min
